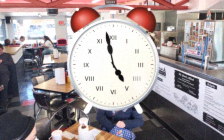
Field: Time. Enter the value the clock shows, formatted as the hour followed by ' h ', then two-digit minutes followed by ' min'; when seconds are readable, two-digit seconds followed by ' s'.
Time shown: 4 h 58 min
